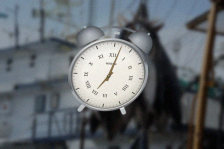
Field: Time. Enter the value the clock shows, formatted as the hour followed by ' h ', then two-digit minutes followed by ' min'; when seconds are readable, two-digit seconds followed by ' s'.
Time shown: 7 h 02 min
